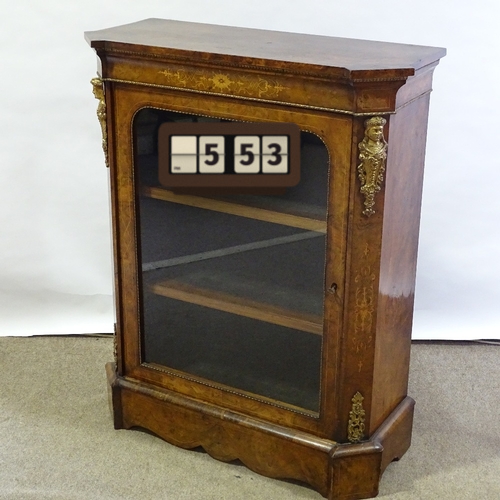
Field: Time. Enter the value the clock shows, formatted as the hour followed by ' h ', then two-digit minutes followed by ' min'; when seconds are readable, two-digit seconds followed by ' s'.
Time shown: 5 h 53 min
